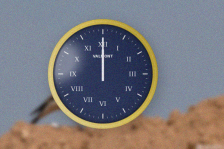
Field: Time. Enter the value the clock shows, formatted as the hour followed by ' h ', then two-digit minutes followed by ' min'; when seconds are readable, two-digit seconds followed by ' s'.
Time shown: 12 h 00 min
